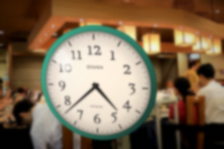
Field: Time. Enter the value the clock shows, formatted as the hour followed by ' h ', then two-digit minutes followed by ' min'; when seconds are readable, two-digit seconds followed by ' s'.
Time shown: 4 h 38 min
